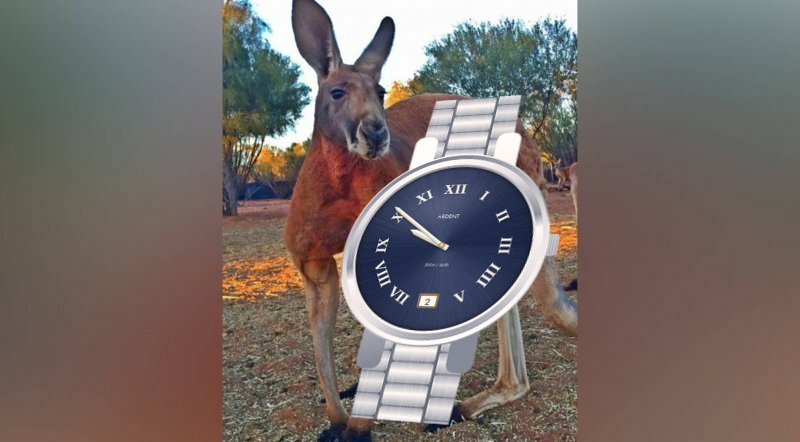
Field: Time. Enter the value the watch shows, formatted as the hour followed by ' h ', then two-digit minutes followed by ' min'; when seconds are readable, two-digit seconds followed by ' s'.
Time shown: 9 h 51 min
